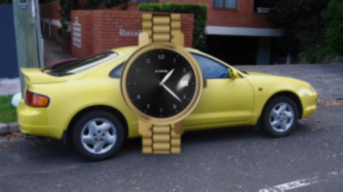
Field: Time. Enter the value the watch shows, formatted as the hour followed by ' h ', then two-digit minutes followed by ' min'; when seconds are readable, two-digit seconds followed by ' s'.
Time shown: 1 h 22 min
